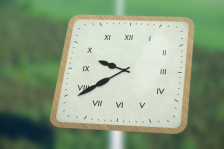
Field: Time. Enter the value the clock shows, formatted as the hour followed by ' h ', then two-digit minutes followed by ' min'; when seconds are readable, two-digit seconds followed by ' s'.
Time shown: 9 h 39 min
